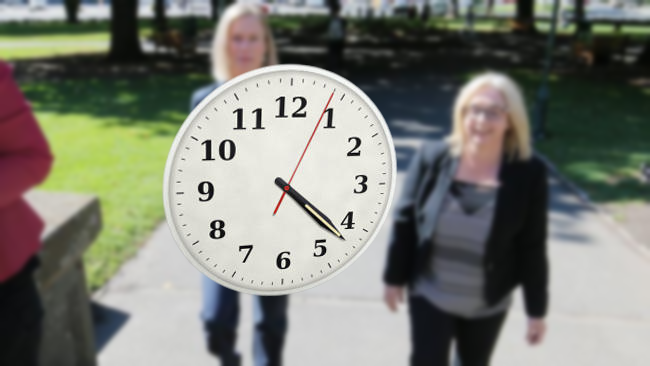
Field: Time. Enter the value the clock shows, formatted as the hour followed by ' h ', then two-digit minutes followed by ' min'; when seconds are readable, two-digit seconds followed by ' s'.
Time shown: 4 h 22 min 04 s
